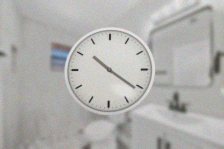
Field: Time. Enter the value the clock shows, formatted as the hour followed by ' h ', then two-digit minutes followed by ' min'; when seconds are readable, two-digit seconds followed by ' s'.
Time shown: 10 h 21 min
